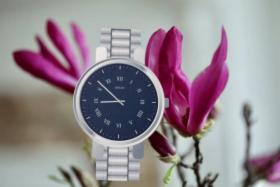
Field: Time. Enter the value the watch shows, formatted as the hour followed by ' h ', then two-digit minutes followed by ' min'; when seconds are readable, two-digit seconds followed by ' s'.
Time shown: 8 h 52 min
